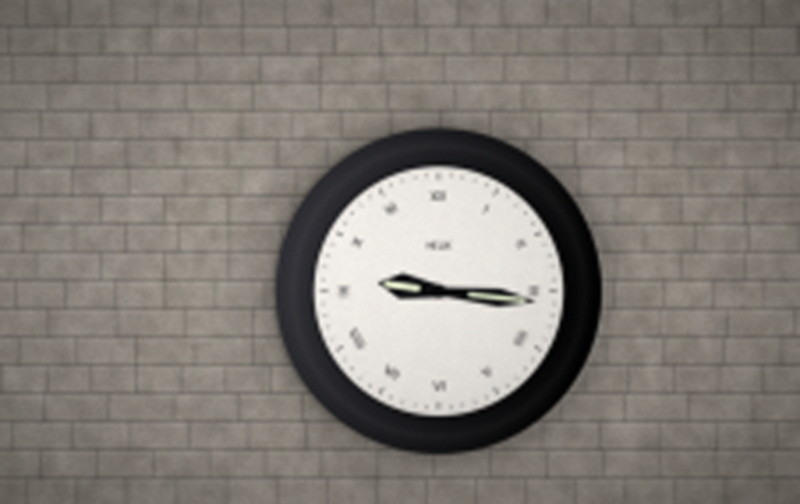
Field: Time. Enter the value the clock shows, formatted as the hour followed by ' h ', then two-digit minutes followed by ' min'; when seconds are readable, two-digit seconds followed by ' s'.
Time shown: 9 h 16 min
